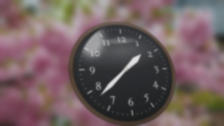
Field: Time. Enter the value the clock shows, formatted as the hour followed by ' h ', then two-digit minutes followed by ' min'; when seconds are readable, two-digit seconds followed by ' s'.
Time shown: 1 h 38 min
